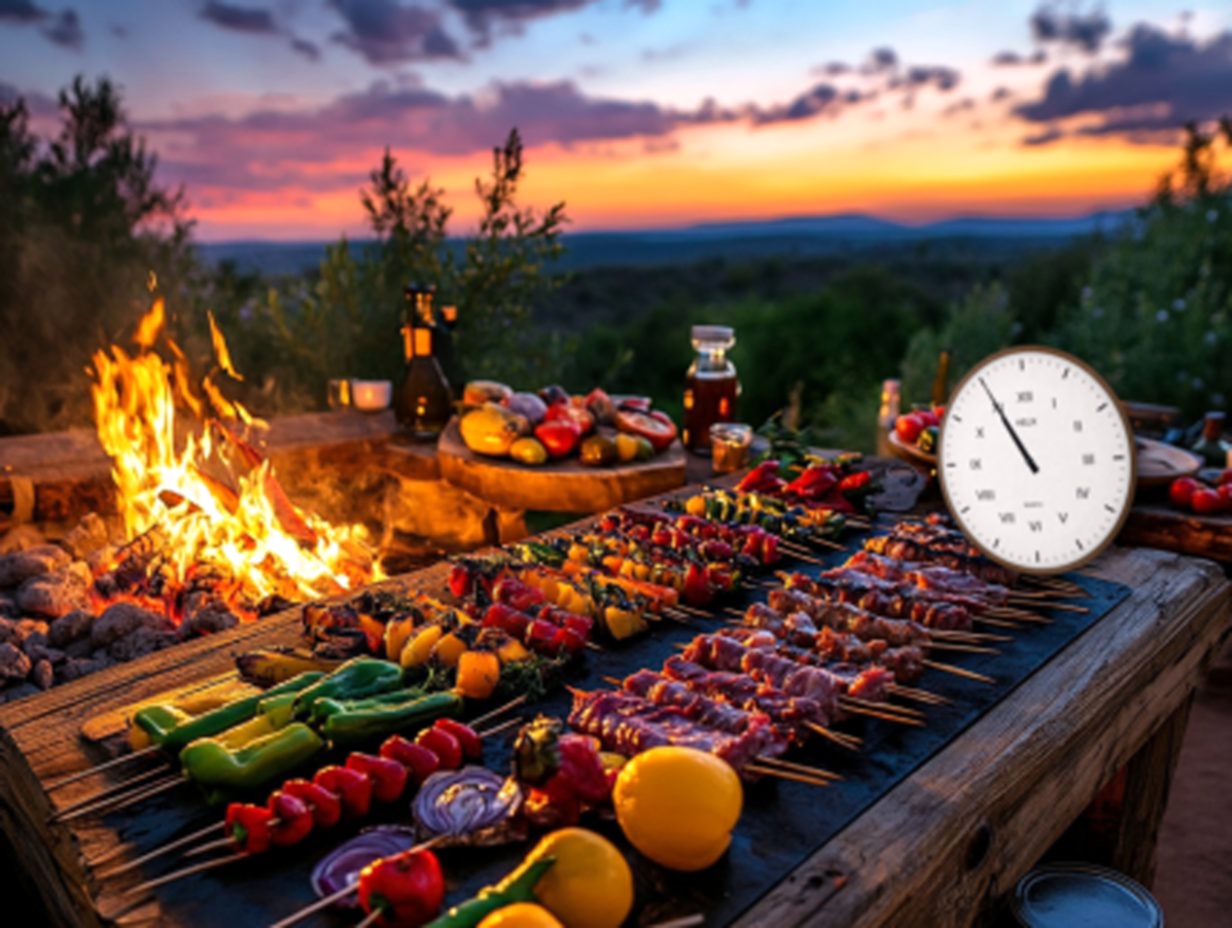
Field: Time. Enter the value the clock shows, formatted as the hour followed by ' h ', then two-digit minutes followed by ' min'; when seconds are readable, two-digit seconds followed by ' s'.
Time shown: 10 h 55 min
